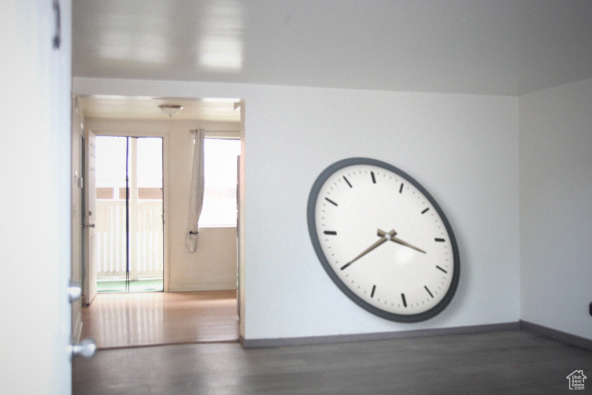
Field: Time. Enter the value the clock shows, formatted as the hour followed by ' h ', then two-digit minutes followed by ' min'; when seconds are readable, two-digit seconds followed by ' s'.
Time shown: 3 h 40 min
